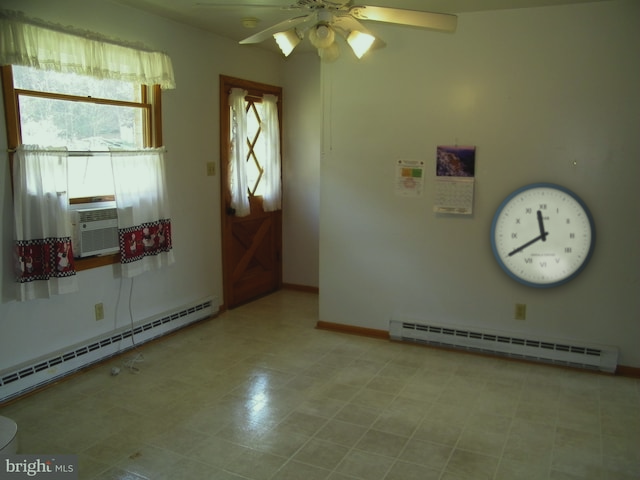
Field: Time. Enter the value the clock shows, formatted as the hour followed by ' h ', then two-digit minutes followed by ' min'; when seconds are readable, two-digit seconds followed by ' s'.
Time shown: 11 h 40 min
